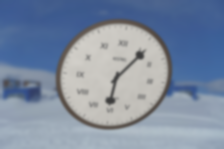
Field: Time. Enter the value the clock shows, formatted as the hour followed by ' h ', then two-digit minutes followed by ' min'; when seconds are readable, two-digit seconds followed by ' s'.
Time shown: 6 h 06 min
